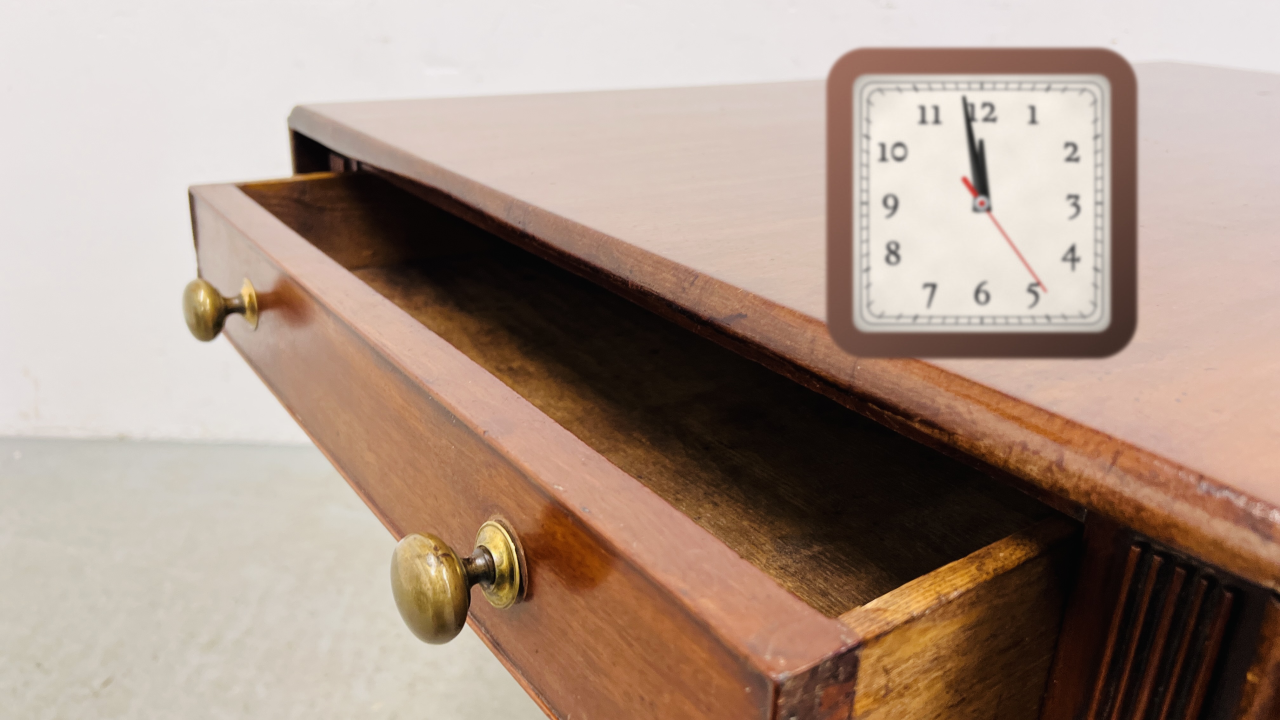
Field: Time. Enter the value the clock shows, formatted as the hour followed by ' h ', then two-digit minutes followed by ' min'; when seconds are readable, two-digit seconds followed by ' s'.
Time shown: 11 h 58 min 24 s
